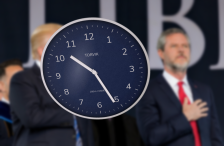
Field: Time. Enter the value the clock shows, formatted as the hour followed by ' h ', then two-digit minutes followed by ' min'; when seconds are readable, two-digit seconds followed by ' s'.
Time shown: 10 h 26 min
